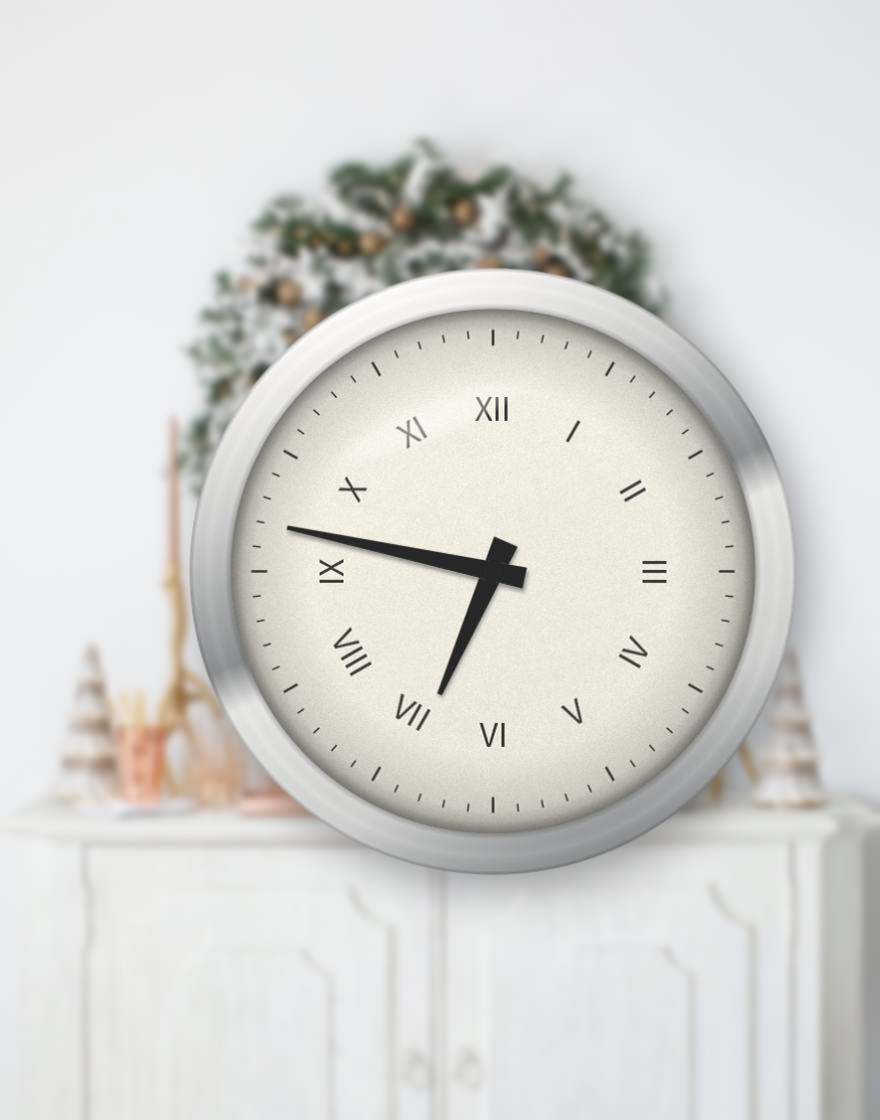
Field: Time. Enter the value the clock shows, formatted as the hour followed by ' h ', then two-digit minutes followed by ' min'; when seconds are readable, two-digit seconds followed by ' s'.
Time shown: 6 h 47 min
